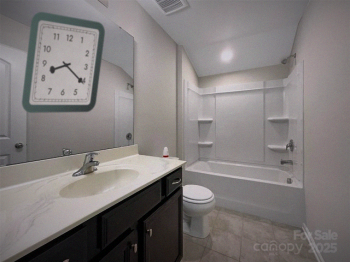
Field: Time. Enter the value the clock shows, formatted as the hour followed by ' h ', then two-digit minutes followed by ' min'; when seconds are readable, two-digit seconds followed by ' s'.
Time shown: 8 h 21 min
